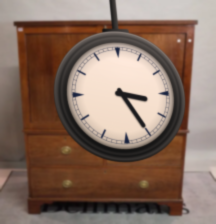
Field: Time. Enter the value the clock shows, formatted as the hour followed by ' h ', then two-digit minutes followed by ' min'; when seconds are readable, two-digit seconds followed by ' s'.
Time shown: 3 h 25 min
